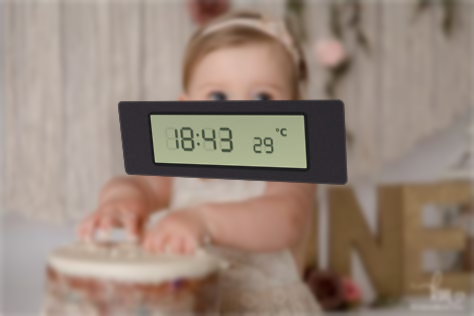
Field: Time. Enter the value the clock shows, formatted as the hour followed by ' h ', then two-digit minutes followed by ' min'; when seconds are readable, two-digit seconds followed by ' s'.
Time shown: 18 h 43 min
